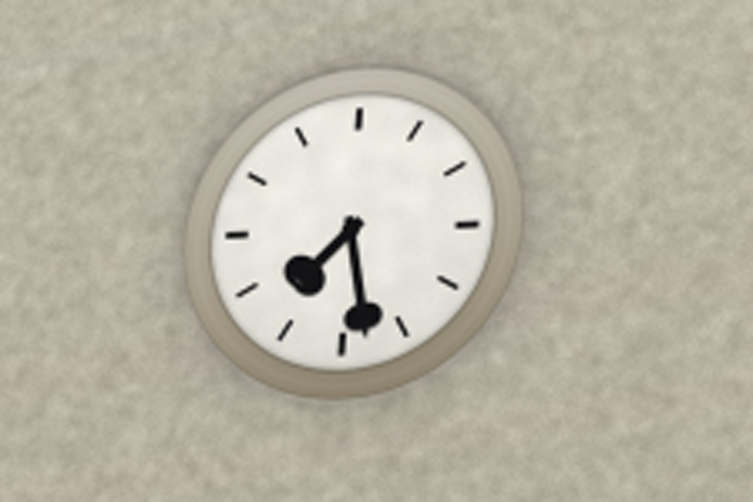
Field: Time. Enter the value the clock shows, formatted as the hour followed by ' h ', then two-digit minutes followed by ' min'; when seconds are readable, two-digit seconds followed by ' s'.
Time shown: 7 h 28 min
